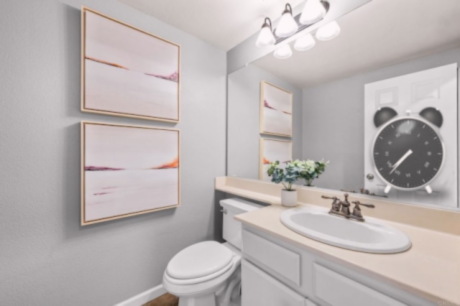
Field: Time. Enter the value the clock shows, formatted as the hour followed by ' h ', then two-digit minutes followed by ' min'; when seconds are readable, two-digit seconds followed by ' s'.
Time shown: 7 h 37 min
